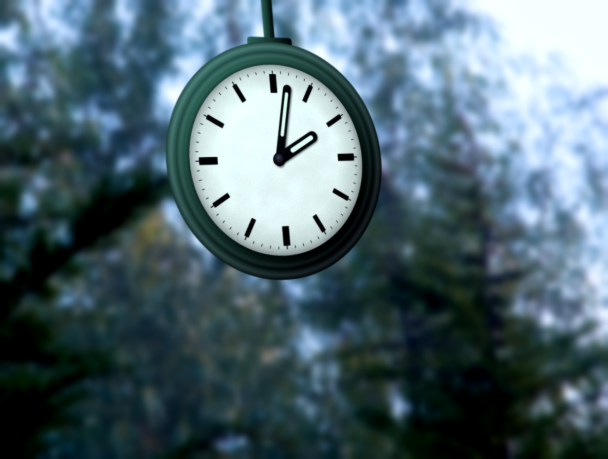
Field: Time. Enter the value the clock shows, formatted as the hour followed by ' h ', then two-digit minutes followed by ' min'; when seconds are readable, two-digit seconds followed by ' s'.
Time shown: 2 h 02 min
